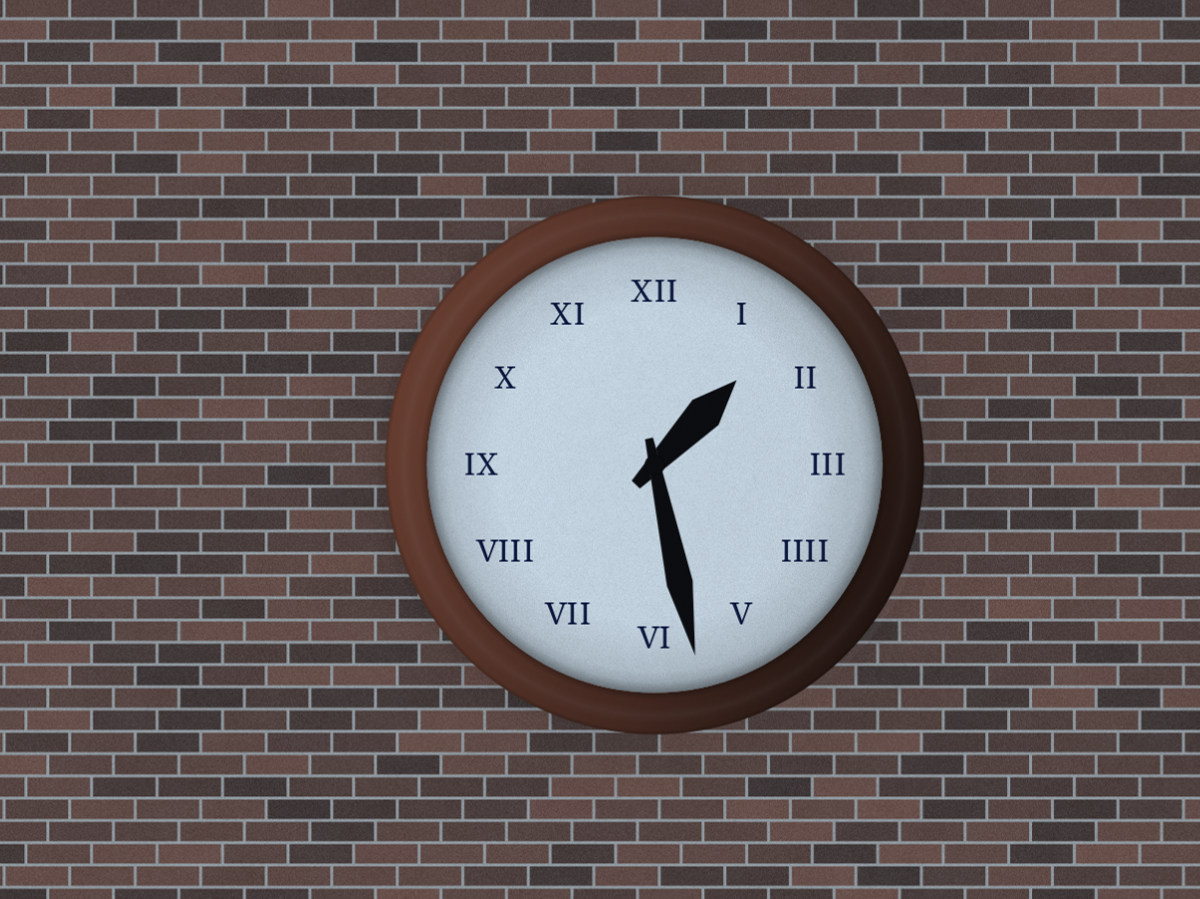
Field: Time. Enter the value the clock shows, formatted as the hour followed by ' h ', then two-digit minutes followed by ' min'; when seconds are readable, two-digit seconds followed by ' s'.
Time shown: 1 h 28 min
